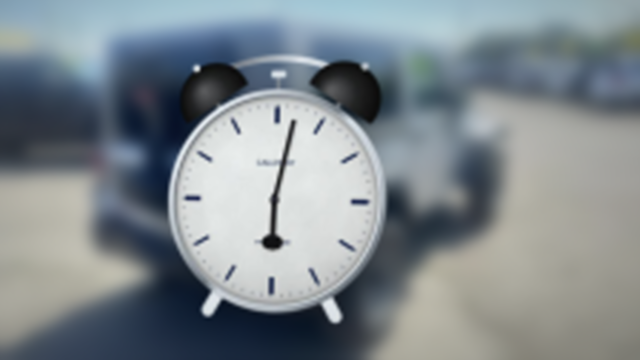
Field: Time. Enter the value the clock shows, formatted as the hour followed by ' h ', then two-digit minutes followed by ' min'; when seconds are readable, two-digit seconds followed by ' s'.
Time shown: 6 h 02 min
